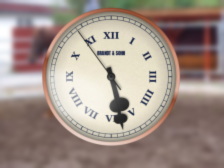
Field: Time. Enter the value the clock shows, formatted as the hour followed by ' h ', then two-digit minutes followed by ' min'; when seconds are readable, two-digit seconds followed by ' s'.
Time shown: 5 h 27 min 54 s
